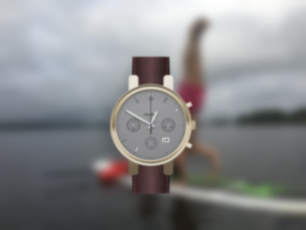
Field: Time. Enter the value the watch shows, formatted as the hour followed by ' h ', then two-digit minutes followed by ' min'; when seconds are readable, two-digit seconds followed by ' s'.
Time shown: 12 h 50 min
